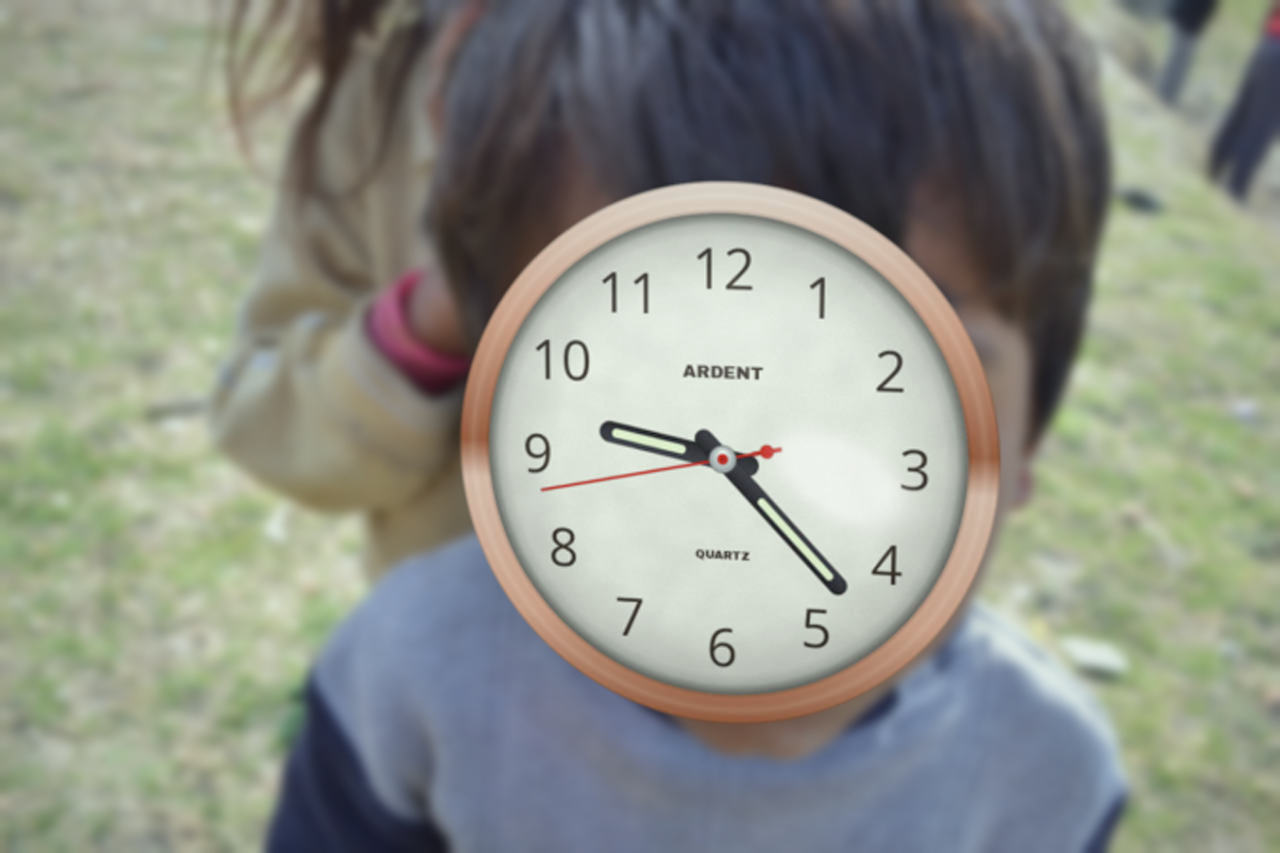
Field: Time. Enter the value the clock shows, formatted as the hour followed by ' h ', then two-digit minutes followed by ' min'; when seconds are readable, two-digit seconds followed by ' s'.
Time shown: 9 h 22 min 43 s
